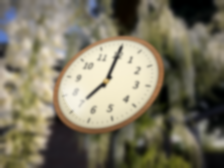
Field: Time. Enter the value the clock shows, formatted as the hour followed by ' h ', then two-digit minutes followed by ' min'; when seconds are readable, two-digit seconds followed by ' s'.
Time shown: 7 h 00 min
